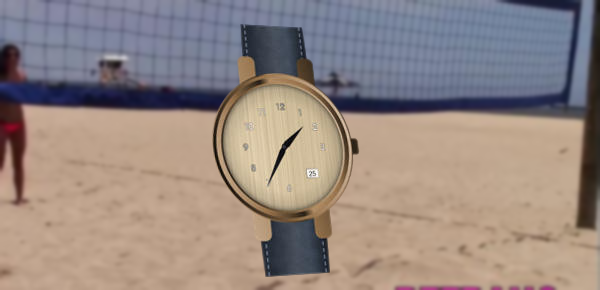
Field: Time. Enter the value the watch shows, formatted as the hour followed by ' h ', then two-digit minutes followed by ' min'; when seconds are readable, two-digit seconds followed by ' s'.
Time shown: 1 h 35 min
